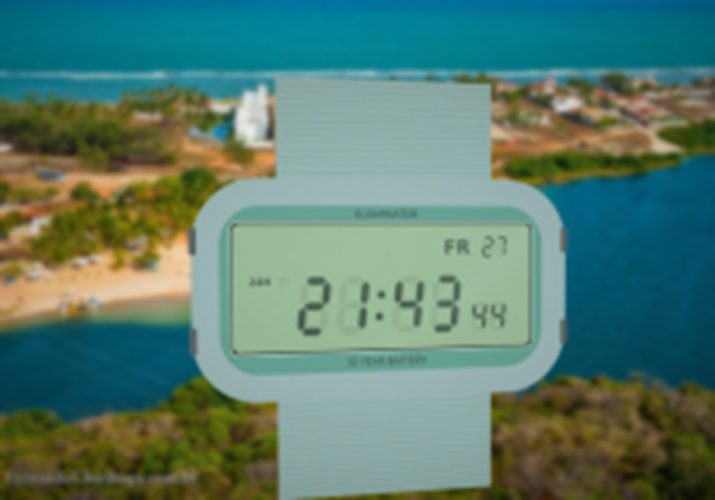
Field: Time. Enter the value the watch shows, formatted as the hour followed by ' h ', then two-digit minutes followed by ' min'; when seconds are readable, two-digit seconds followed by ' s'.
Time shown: 21 h 43 min 44 s
